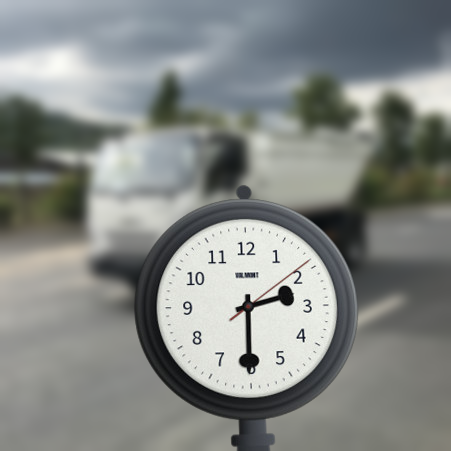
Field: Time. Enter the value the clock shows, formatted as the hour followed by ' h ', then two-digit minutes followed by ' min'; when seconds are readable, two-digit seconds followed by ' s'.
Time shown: 2 h 30 min 09 s
